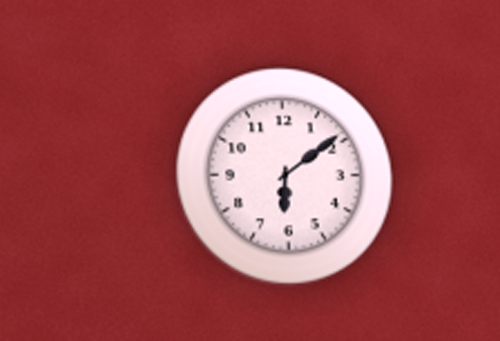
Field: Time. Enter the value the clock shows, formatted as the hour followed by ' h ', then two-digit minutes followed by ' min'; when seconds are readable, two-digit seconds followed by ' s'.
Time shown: 6 h 09 min
